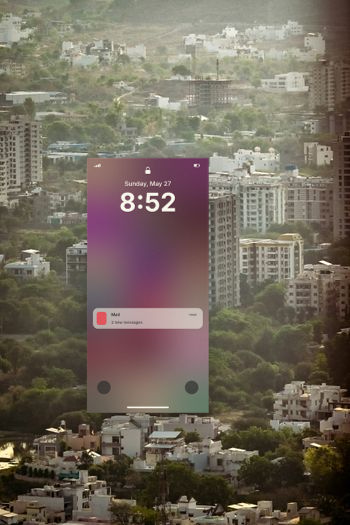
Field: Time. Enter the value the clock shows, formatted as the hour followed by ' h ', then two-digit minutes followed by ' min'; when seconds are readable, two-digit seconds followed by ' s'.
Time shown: 8 h 52 min
